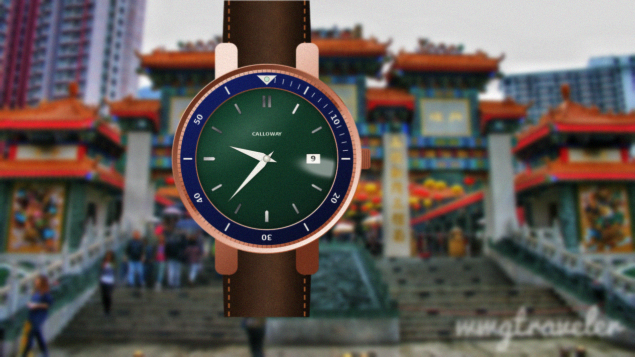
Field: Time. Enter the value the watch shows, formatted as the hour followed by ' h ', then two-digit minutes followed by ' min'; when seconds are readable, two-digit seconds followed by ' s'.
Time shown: 9 h 37 min
